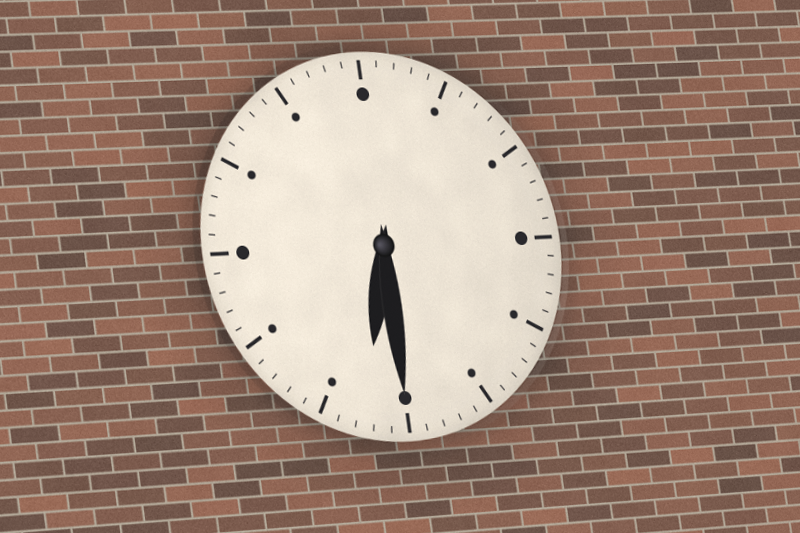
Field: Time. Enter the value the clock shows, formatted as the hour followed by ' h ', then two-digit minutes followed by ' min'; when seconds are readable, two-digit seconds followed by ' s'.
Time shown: 6 h 30 min
